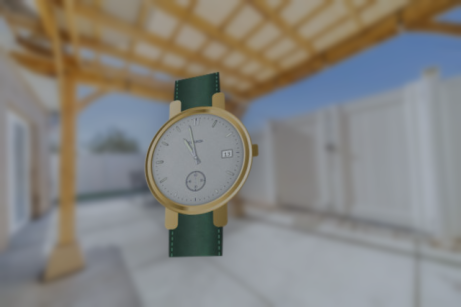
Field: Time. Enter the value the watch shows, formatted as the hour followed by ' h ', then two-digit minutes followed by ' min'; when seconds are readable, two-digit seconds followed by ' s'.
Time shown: 10 h 58 min
